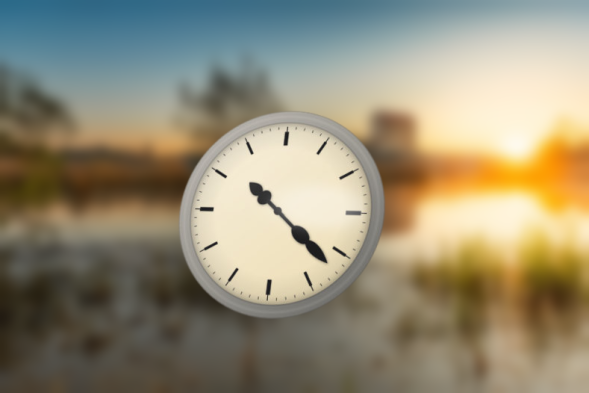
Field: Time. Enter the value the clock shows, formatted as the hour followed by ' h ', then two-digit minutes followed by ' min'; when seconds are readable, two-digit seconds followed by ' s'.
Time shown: 10 h 22 min
